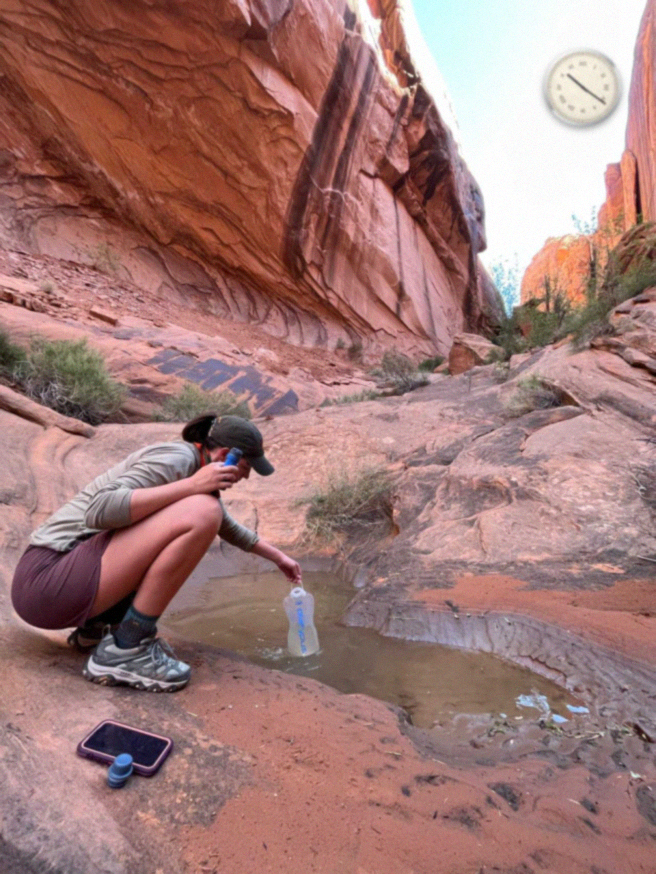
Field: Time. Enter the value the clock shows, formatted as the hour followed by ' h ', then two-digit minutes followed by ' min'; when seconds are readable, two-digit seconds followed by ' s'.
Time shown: 10 h 21 min
